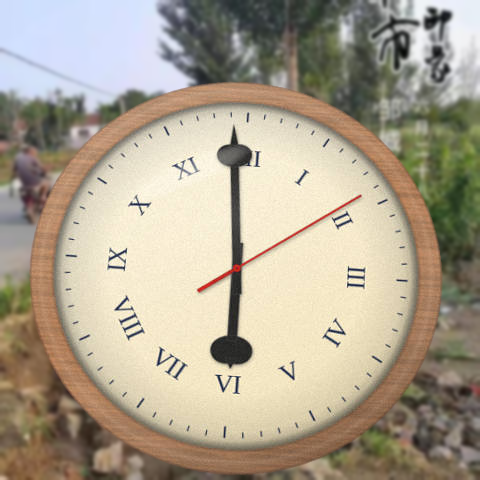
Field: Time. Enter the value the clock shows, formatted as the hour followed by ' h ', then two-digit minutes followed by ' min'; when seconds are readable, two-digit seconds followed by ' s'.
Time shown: 5 h 59 min 09 s
